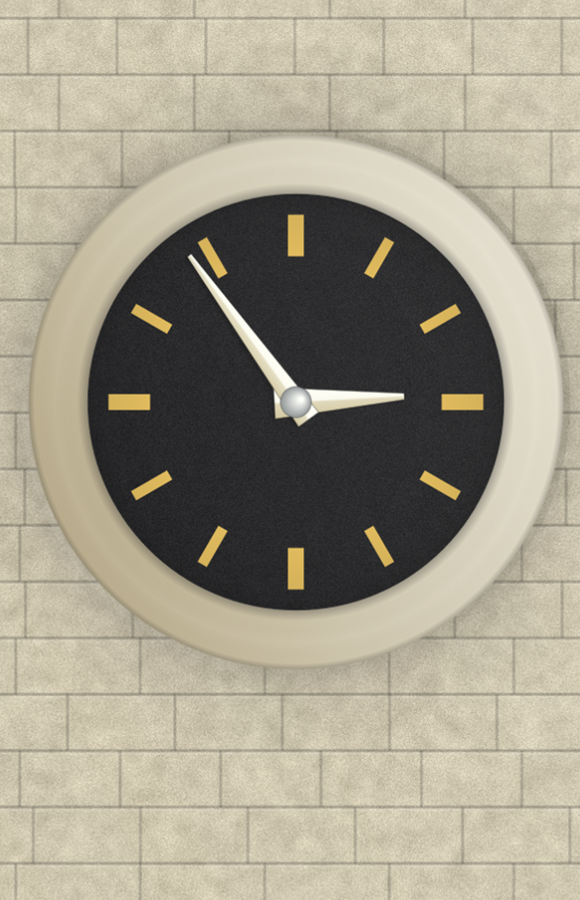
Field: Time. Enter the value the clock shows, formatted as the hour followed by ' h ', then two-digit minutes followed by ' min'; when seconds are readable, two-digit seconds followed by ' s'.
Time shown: 2 h 54 min
